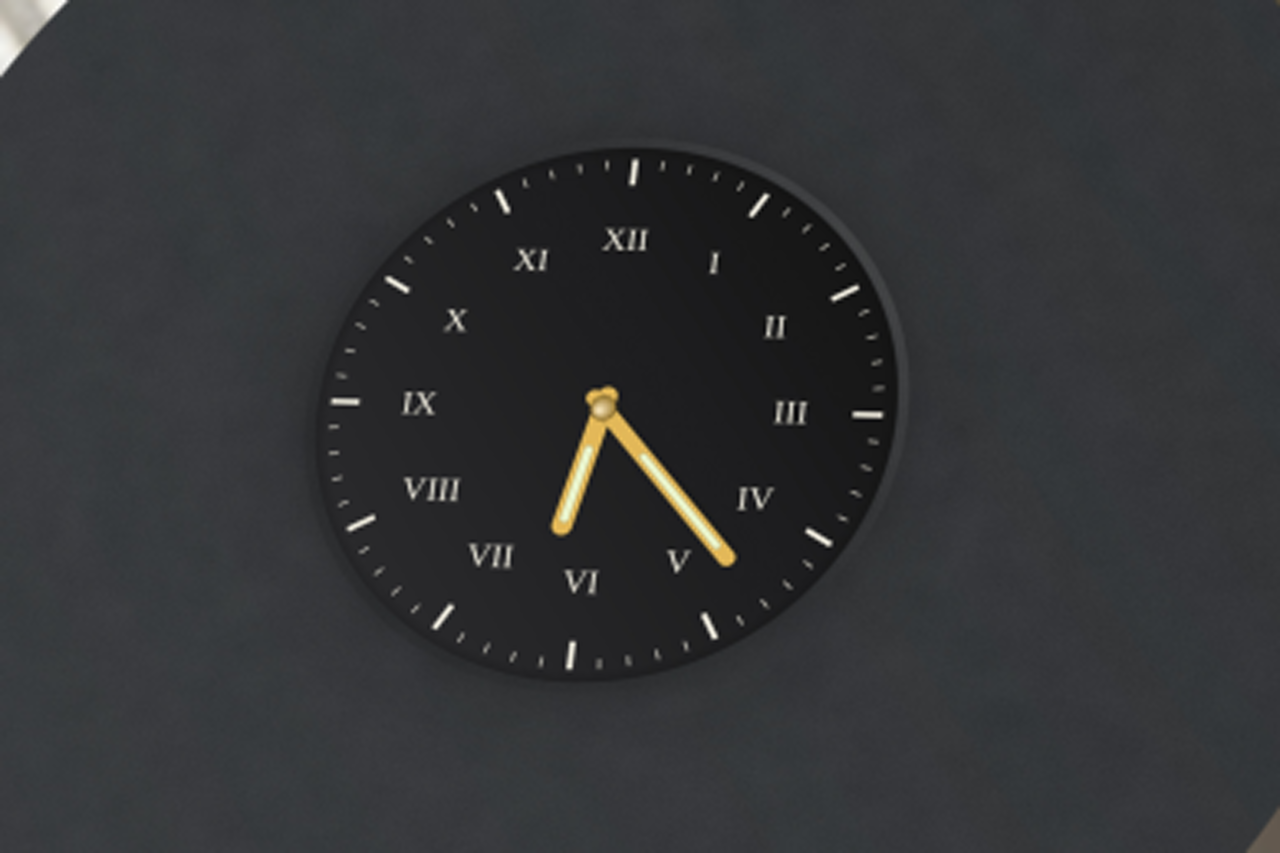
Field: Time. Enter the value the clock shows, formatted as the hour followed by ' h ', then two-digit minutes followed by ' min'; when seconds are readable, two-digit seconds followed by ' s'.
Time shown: 6 h 23 min
